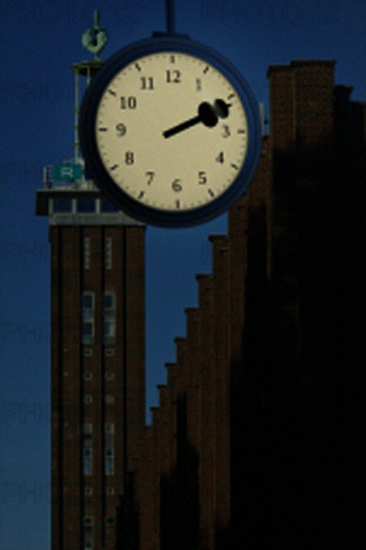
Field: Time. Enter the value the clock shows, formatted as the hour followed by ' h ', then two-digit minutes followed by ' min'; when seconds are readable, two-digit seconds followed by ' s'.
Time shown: 2 h 11 min
